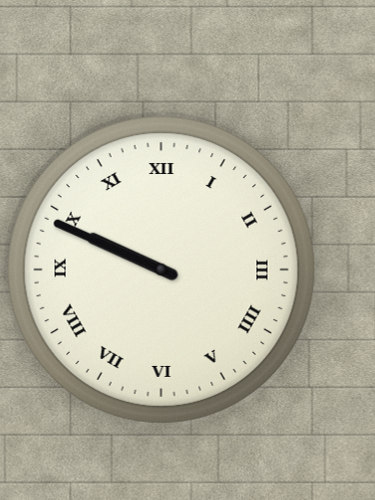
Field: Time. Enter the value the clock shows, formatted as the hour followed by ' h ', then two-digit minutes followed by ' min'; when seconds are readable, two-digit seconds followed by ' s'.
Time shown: 9 h 49 min
